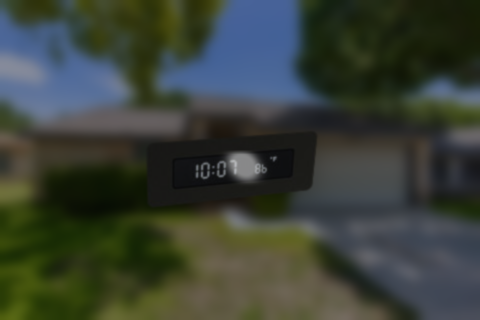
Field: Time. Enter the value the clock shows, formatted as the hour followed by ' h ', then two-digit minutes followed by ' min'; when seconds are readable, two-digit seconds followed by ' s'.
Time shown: 10 h 07 min
